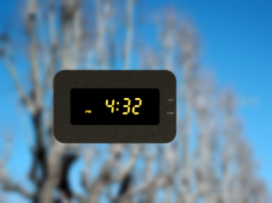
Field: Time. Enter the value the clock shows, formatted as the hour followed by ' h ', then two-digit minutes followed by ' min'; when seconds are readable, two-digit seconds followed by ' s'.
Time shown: 4 h 32 min
